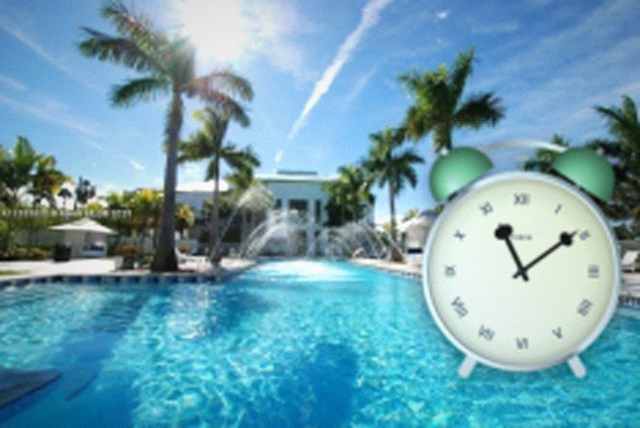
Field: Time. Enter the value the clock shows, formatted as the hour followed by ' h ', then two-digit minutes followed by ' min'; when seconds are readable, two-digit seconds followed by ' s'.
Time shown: 11 h 09 min
